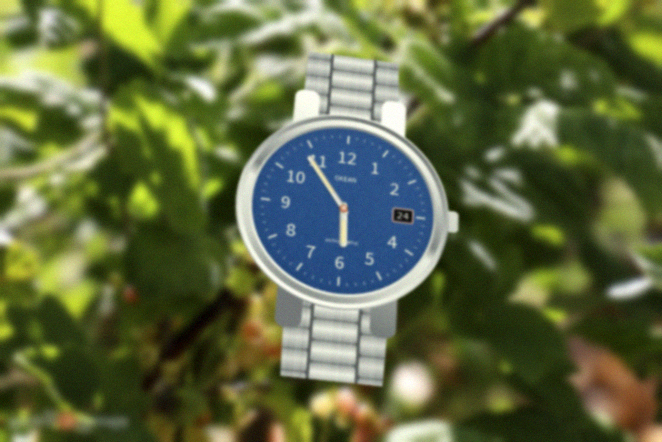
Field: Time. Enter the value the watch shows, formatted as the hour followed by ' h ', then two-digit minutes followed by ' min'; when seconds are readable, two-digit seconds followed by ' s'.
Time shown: 5 h 54 min
